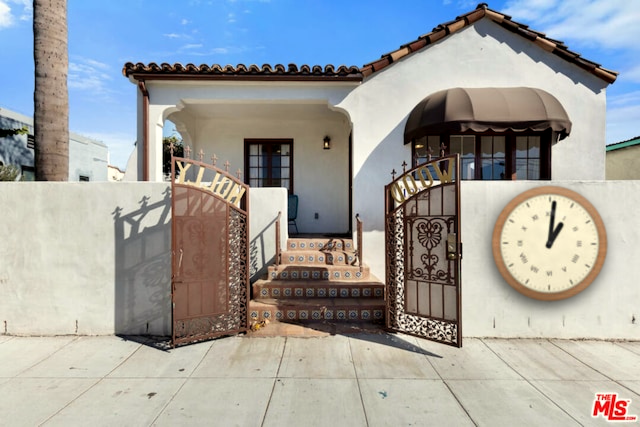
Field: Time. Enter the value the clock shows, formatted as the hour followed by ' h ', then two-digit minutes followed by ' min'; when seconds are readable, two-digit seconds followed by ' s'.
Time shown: 1 h 01 min
